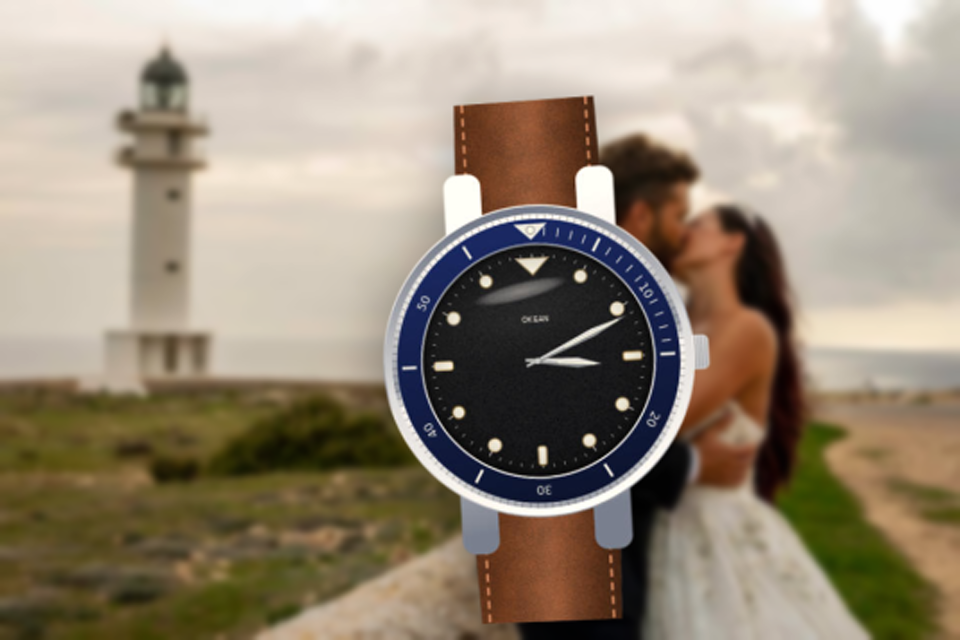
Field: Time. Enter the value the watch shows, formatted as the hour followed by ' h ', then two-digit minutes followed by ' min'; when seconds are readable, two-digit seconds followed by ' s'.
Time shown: 3 h 11 min
